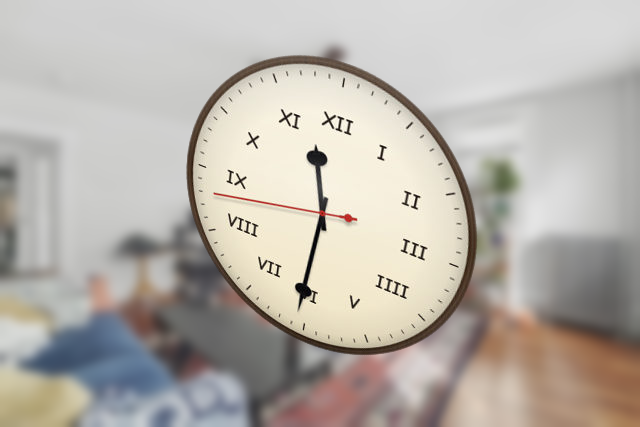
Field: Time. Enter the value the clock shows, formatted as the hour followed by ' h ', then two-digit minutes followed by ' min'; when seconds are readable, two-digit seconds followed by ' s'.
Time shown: 11 h 30 min 43 s
